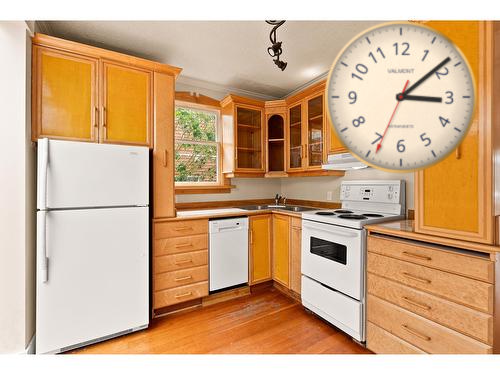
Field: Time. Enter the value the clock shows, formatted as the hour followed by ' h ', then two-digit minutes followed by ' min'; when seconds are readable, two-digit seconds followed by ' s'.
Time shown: 3 h 08 min 34 s
